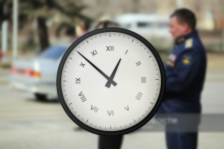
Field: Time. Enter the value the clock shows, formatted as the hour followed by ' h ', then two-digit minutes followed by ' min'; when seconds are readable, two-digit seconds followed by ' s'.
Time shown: 12 h 52 min
